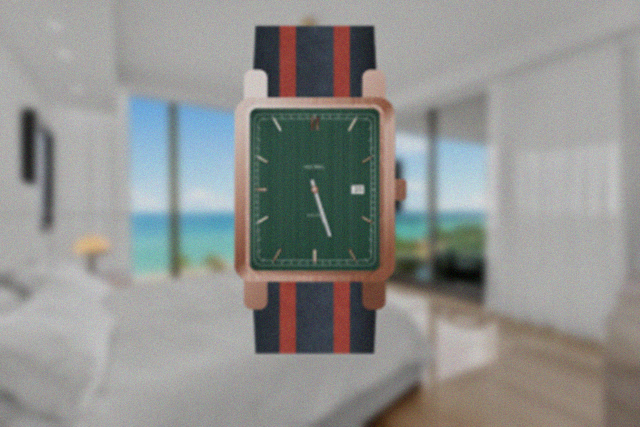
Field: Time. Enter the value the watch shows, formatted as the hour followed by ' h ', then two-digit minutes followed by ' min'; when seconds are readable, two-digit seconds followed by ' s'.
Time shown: 5 h 27 min
